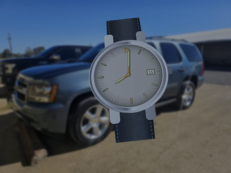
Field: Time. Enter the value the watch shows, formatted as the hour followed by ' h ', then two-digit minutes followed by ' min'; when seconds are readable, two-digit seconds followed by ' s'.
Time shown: 8 h 01 min
